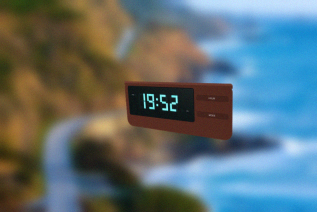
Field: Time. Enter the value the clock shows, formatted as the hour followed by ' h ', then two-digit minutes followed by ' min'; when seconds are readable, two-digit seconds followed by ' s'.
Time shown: 19 h 52 min
